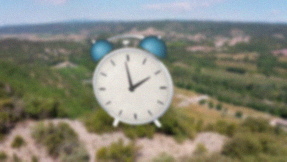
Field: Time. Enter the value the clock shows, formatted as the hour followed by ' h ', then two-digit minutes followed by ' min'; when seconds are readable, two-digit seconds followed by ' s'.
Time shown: 1 h 59 min
